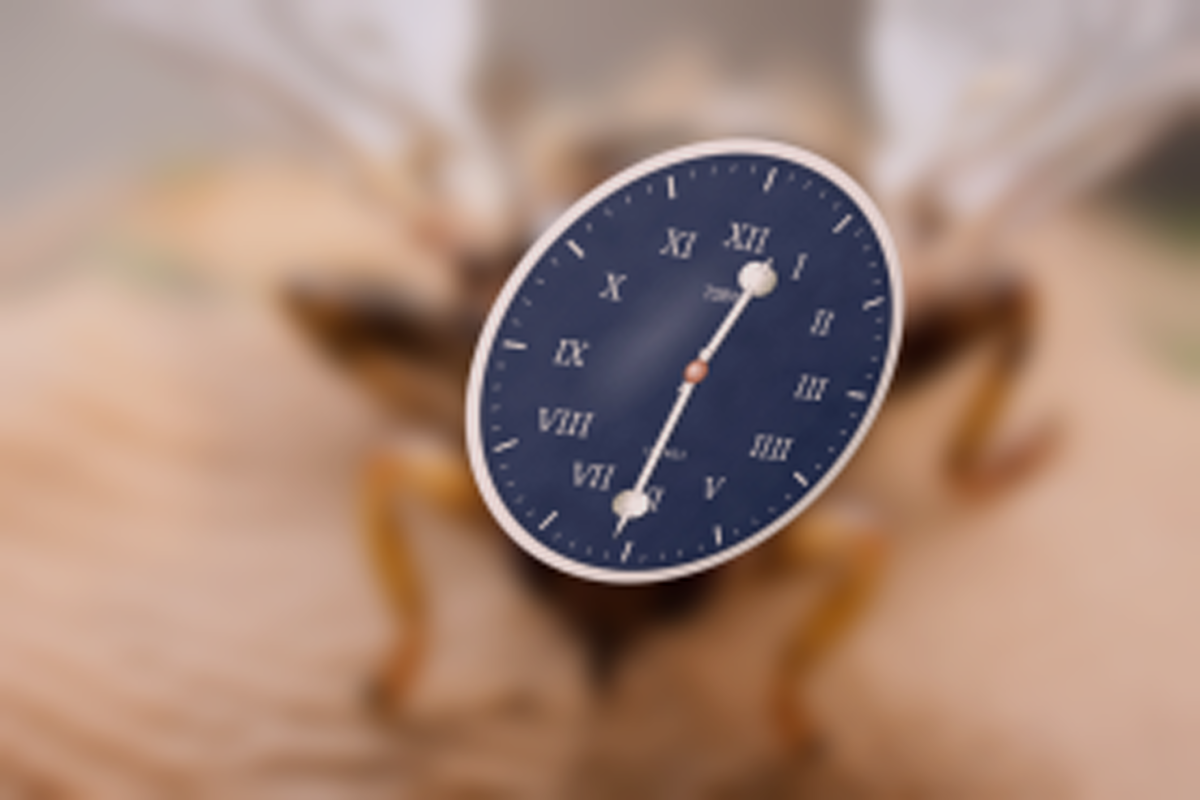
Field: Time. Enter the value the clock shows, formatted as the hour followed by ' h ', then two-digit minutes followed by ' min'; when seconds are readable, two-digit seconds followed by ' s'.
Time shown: 12 h 31 min
